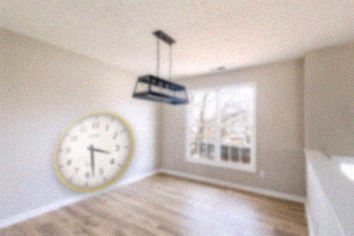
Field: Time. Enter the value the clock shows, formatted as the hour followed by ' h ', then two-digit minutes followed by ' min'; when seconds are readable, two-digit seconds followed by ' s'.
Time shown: 3 h 28 min
